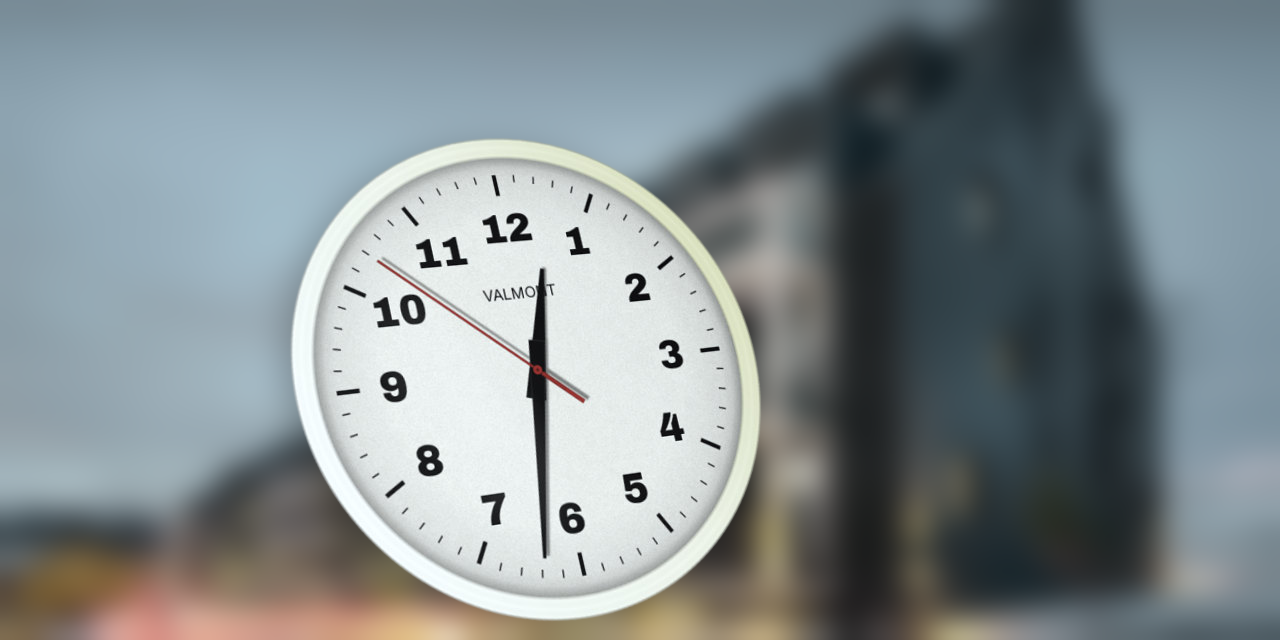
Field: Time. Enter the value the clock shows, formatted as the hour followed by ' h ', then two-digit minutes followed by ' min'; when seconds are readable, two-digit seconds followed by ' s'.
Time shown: 12 h 31 min 52 s
